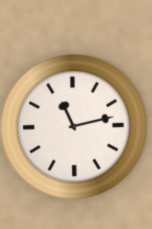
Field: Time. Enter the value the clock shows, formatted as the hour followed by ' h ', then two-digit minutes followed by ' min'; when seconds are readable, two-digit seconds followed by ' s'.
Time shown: 11 h 13 min
